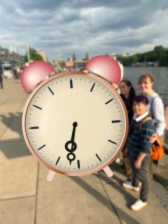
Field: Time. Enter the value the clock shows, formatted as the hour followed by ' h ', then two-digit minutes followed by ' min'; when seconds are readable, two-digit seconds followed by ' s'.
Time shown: 6 h 32 min
